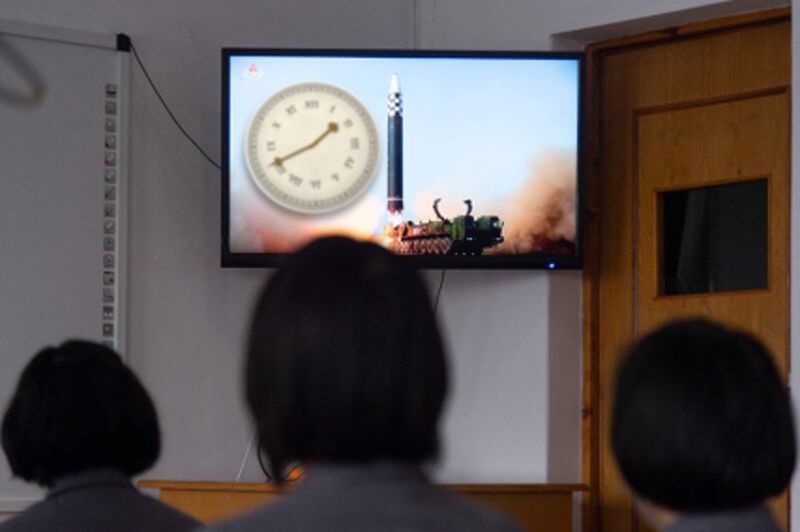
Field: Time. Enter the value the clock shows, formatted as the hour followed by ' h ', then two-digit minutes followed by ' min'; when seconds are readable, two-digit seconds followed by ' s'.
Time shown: 1 h 41 min
